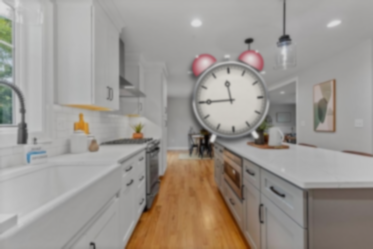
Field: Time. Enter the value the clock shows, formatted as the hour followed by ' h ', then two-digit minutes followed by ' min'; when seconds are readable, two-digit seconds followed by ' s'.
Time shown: 11 h 45 min
